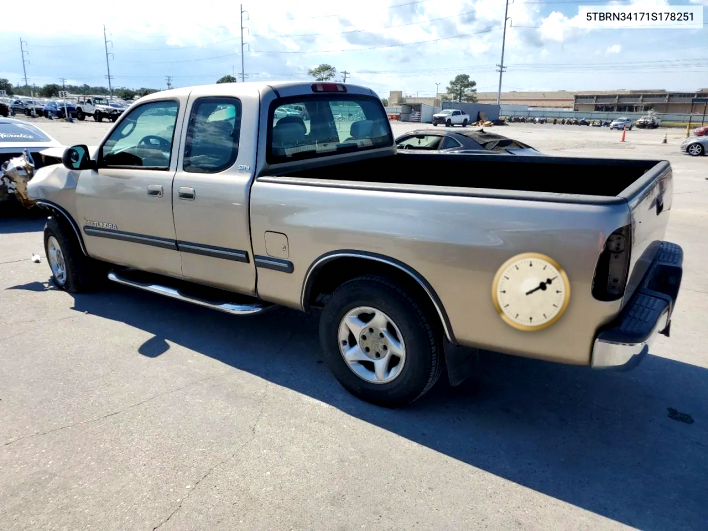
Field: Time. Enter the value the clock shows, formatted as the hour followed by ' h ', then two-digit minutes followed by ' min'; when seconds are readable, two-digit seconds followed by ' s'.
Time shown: 2 h 10 min
